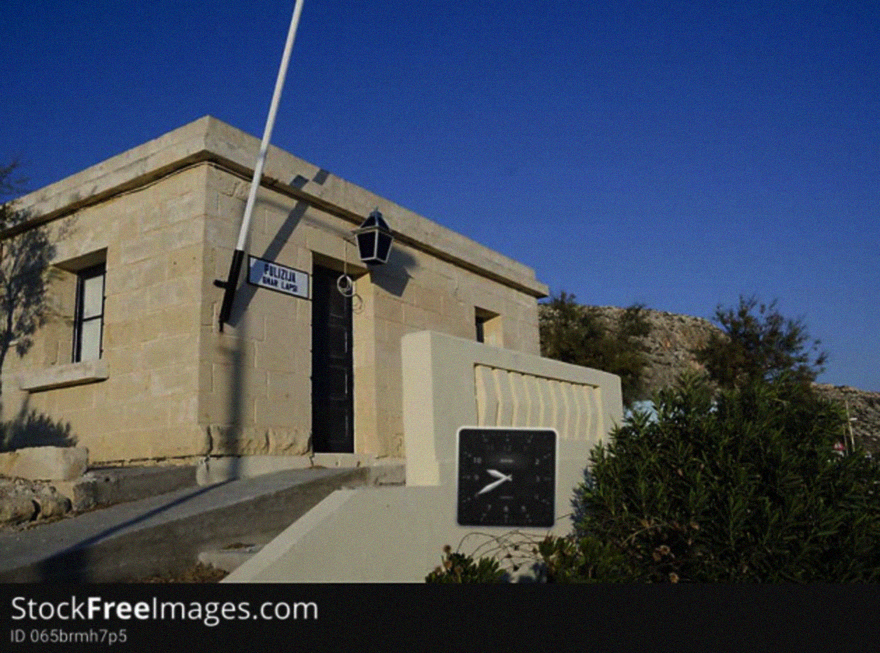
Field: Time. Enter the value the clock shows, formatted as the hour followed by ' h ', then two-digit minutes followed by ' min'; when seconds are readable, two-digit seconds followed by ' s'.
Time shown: 9 h 40 min
